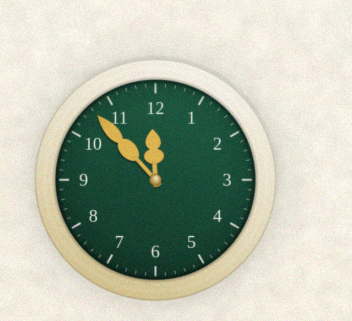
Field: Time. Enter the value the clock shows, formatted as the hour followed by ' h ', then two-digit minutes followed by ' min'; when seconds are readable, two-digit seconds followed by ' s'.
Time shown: 11 h 53 min
